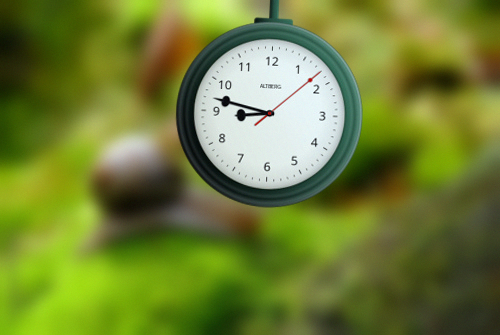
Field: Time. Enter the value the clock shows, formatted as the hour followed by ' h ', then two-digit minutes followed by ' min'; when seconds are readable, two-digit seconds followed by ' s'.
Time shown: 8 h 47 min 08 s
